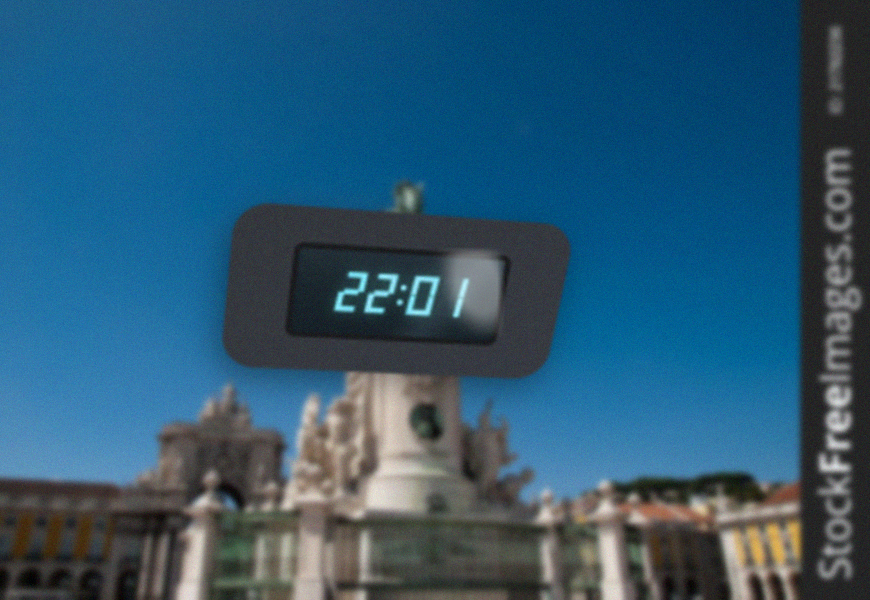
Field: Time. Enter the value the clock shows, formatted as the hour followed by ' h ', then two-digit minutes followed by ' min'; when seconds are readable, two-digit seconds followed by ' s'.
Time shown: 22 h 01 min
